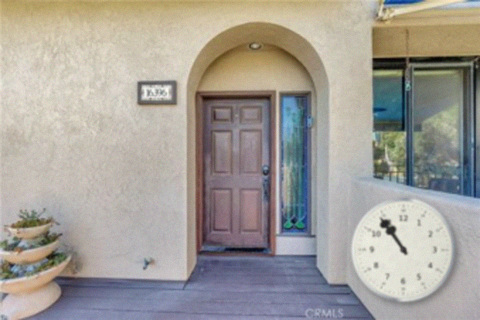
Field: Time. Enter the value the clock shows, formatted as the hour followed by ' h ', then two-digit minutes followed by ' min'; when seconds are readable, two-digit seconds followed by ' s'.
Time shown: 10 h 54 min
